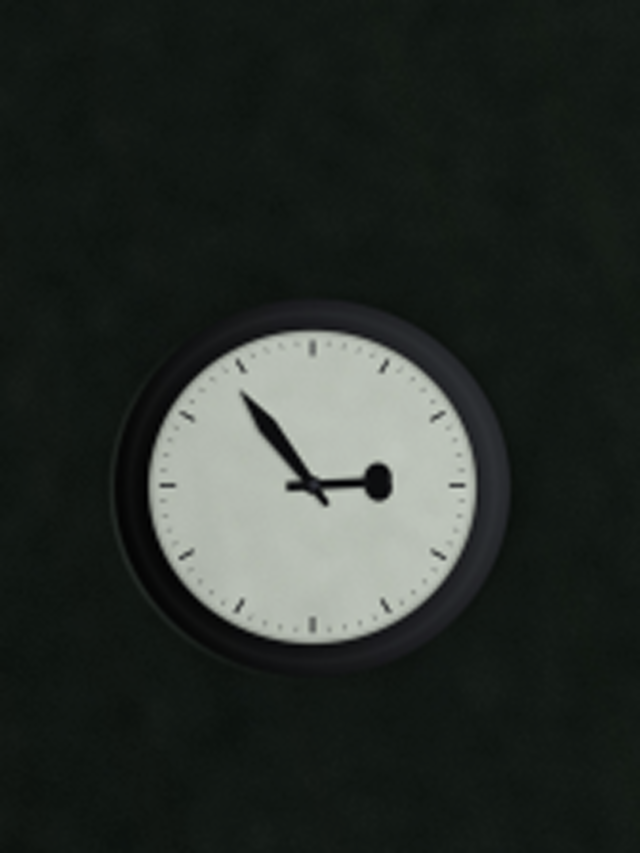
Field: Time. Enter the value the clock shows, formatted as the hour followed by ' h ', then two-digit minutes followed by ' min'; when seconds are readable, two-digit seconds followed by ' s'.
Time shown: 2 h 54 min
